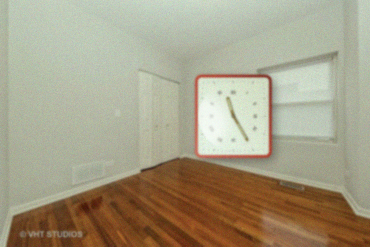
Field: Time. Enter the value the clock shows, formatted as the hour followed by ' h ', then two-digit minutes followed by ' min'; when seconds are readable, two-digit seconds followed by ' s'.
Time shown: 11 h 25 min
